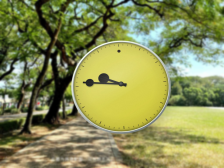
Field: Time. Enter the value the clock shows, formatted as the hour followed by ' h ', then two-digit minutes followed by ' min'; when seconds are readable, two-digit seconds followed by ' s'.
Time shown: 9 h 46 min
